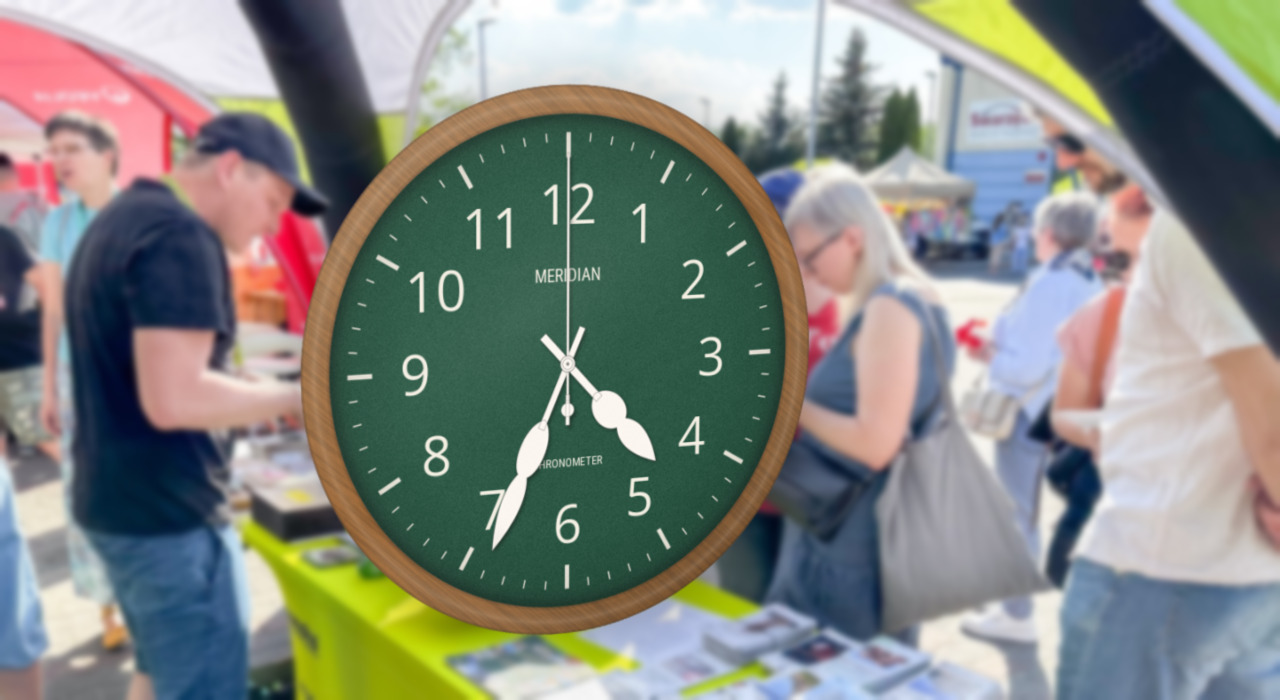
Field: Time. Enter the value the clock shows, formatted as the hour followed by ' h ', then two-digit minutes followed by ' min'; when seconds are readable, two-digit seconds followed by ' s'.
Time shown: 4 h 34 min 00 s
